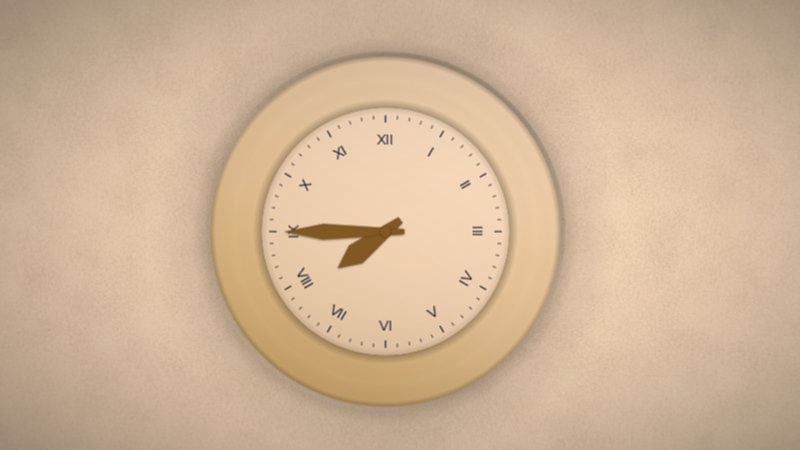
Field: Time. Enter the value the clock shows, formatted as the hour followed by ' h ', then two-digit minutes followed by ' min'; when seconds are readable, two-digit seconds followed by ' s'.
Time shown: 7 h 45 min
